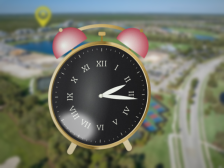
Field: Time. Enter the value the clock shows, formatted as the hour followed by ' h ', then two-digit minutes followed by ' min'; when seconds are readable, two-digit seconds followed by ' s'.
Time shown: 2 h 16 min
